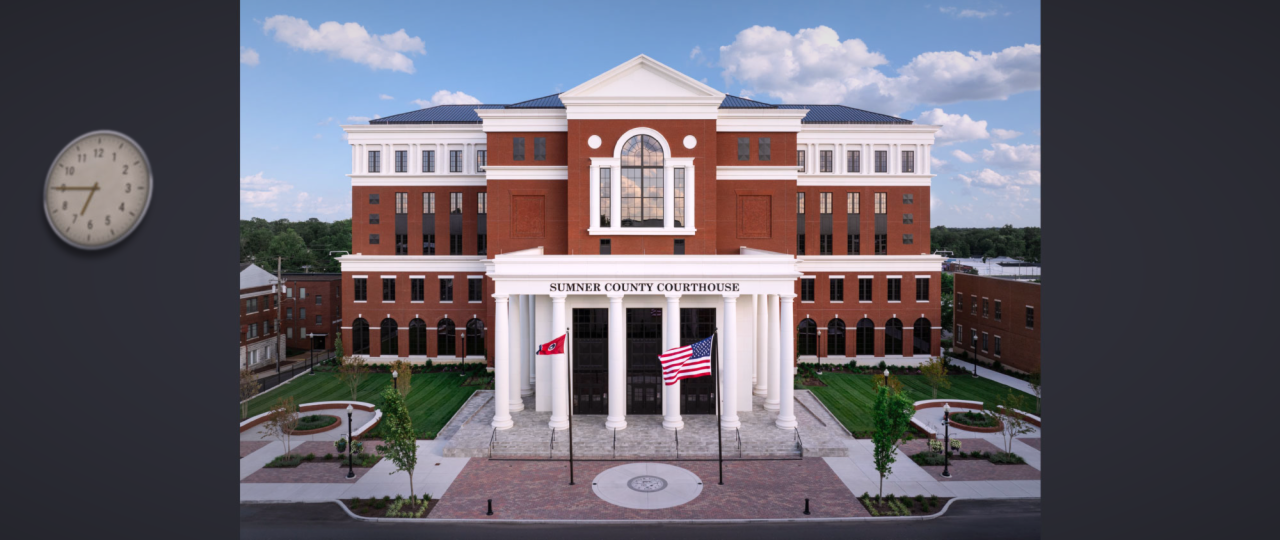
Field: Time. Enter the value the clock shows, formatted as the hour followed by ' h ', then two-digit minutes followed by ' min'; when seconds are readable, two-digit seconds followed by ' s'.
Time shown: 6 h 45 min
